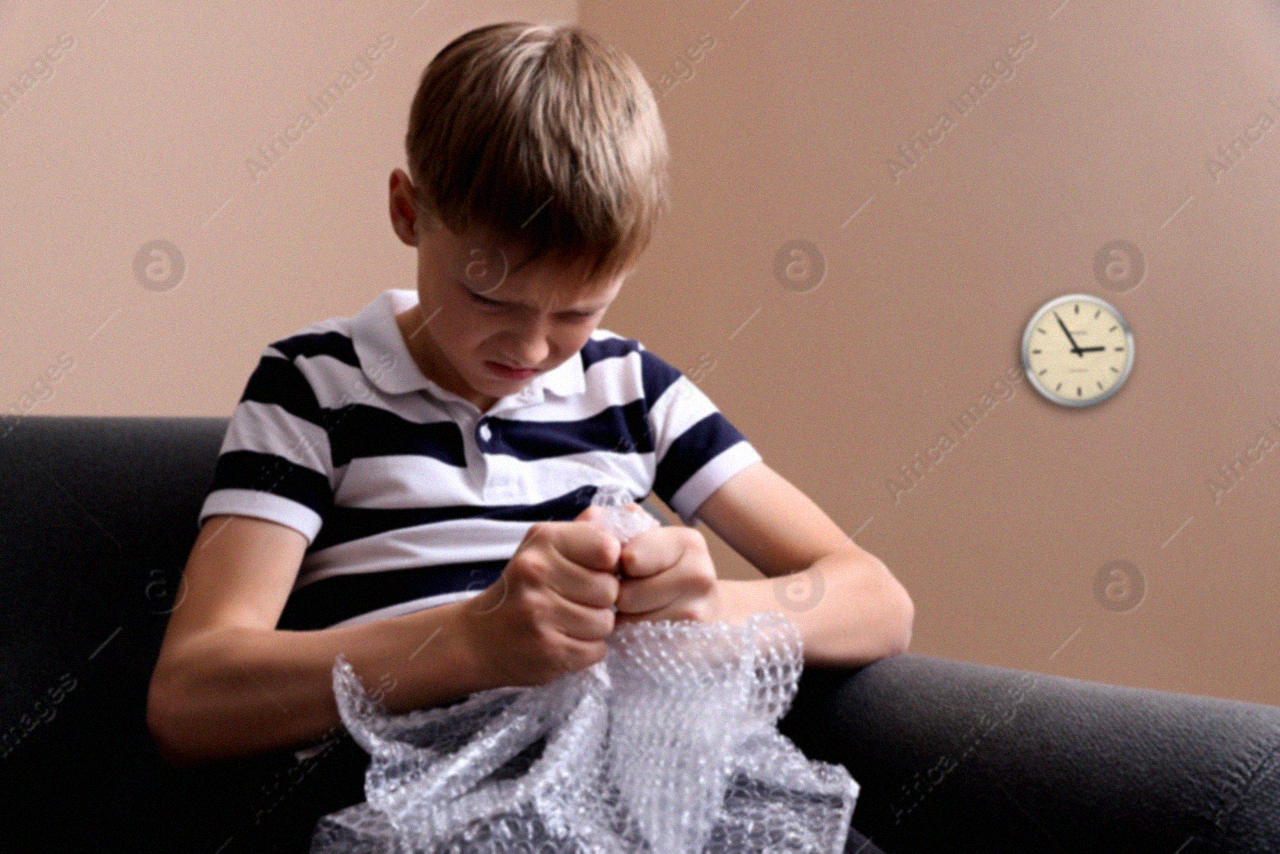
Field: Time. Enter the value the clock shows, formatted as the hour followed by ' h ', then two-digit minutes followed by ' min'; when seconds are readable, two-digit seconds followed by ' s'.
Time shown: 2 h 55 min
